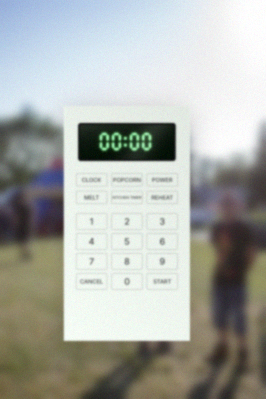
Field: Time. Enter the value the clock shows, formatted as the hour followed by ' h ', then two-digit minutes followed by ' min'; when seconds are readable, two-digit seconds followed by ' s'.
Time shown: 0 h 00 min
